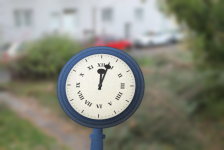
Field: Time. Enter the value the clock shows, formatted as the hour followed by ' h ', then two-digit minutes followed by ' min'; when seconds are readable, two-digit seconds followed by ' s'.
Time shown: 12 h 03 min
